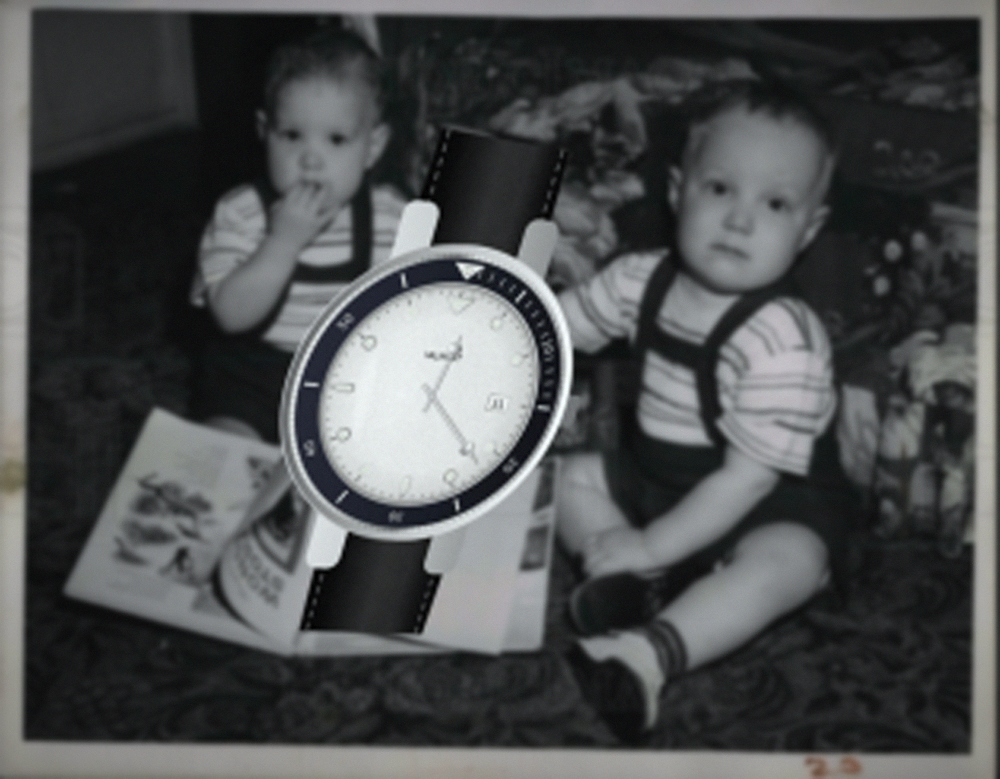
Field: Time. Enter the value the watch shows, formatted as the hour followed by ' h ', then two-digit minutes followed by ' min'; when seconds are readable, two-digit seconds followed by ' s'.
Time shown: 12 h 22 min
